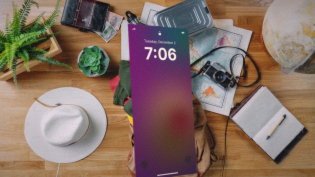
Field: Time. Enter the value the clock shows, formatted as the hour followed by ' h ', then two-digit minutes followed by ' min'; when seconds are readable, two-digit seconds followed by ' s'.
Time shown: 7 h 06 min
